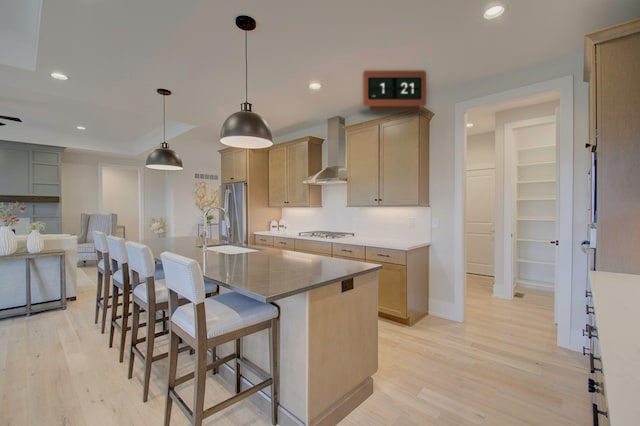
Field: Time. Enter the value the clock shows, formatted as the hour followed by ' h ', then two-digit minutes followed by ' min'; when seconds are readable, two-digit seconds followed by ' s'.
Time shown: 1 h 21 min
